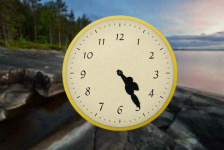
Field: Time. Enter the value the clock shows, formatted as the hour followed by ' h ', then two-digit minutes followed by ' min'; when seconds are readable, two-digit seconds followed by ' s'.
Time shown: 4 h 25 min
